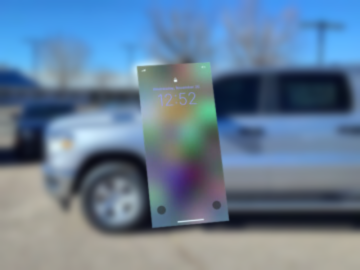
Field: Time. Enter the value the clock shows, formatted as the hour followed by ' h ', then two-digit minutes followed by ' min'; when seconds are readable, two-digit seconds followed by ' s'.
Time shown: 12 h 52 min
